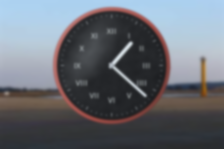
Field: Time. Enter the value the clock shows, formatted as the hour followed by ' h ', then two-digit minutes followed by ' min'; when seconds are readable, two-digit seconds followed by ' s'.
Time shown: 1 h 22 min
